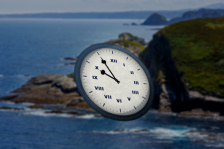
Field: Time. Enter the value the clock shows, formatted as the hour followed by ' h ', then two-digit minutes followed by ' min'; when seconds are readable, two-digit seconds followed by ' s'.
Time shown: 9 h 55 min
